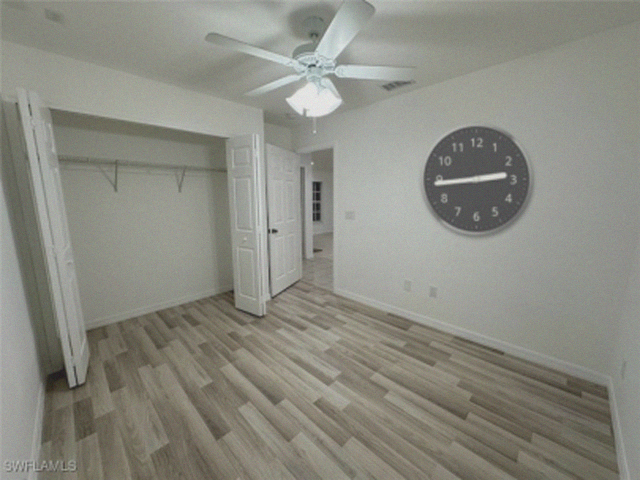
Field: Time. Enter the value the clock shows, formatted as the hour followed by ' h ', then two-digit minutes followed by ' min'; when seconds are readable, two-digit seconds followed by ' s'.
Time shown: 2 h 44 min
